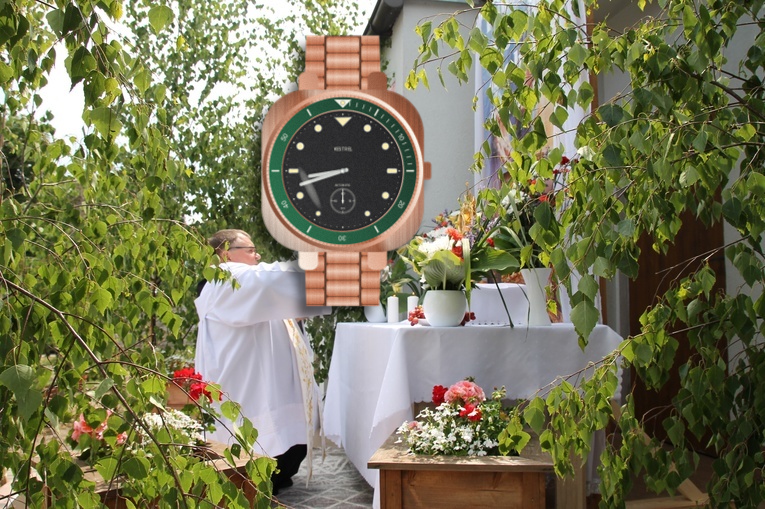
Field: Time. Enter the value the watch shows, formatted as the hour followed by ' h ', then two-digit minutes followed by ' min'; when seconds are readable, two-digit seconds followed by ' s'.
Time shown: 8 h 42 min
